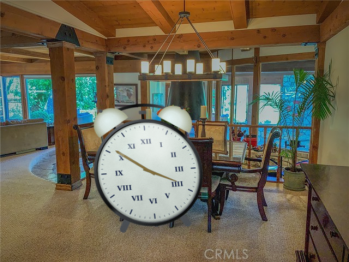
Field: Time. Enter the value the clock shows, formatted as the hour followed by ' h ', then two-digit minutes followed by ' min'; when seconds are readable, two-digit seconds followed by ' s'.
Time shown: 3 h 51 min
